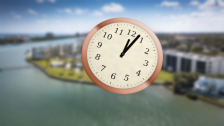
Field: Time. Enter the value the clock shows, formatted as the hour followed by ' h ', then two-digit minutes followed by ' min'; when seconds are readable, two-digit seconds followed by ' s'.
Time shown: 12 h 03 min
